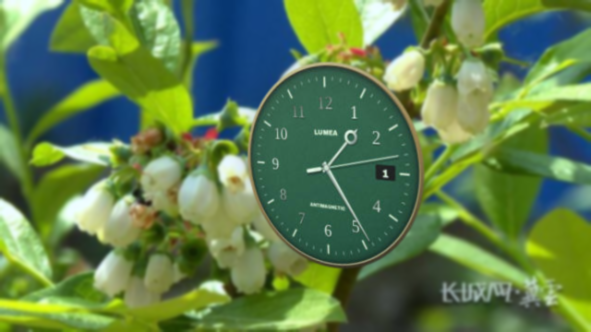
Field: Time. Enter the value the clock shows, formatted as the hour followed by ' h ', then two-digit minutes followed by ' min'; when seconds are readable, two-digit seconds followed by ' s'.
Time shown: 1 h 24 min 13 s
